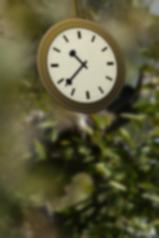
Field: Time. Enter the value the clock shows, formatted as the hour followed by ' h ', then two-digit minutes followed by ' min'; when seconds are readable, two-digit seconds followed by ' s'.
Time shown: 10 h 38 min
